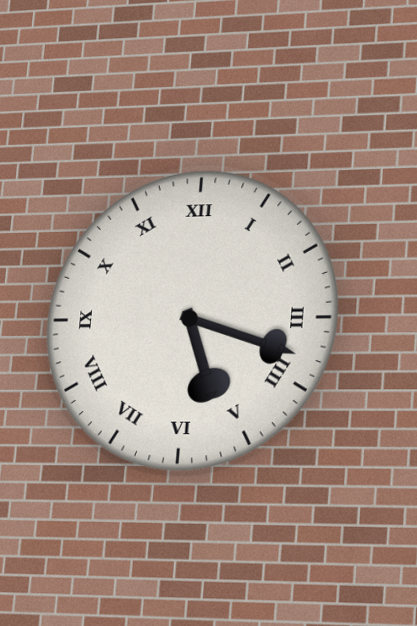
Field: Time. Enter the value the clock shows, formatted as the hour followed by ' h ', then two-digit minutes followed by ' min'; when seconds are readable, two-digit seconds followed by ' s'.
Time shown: 5 h 18 min
